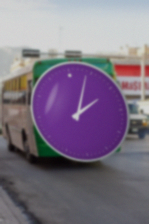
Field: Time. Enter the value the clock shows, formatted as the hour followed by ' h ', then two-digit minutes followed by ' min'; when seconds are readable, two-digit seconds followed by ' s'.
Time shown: 2 h 04 min
